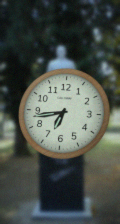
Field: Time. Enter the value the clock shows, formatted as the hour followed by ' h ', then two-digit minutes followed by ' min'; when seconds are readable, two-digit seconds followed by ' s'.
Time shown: 6 h 43 min
